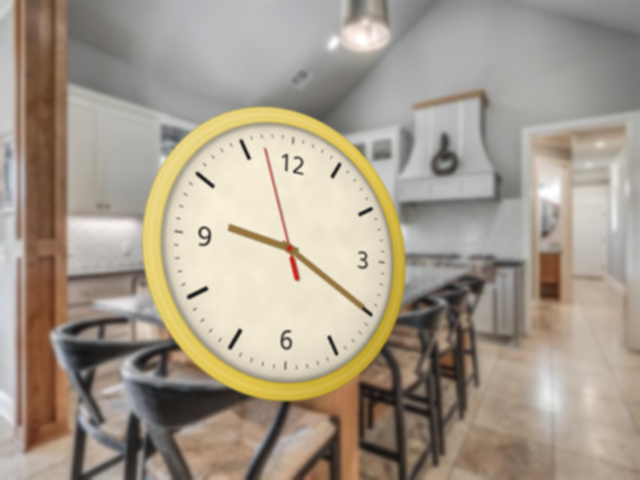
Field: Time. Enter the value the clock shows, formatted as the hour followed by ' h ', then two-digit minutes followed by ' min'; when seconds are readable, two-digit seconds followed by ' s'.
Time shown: 9 h 19 min 57 s
